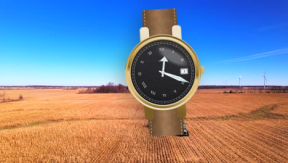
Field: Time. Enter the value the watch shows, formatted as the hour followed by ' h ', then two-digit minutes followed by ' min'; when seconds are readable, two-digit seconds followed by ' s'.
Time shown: 12 h 19 min
